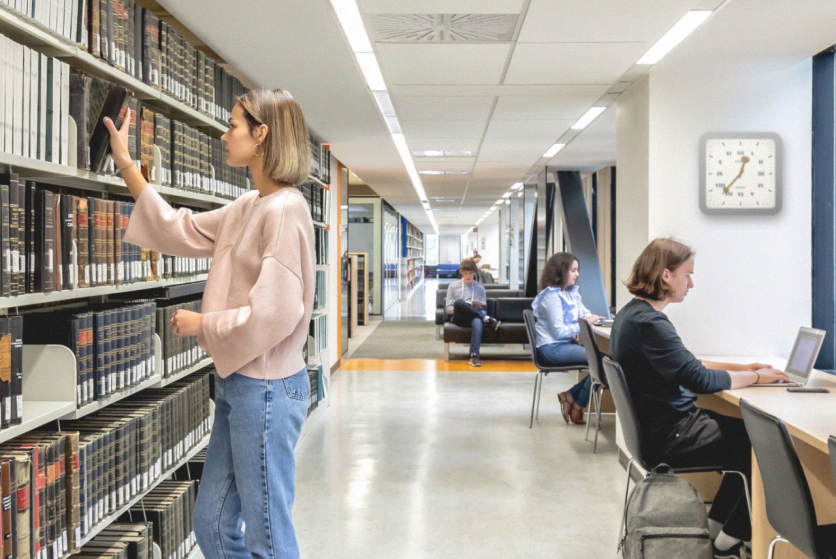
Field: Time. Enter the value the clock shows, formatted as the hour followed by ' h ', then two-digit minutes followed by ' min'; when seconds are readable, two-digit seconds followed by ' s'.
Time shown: 12 h 37 min
